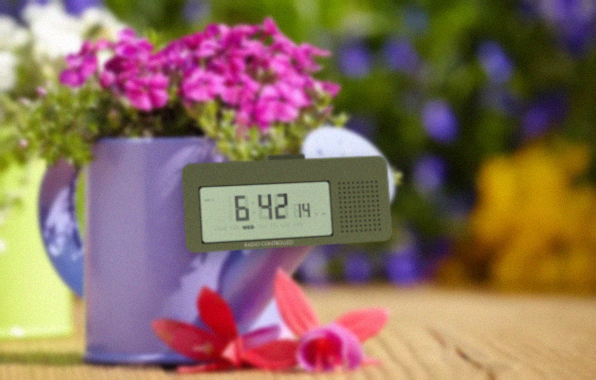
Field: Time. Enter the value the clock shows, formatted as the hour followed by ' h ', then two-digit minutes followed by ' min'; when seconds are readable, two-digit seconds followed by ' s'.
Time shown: 6 h 42 min 14 s
